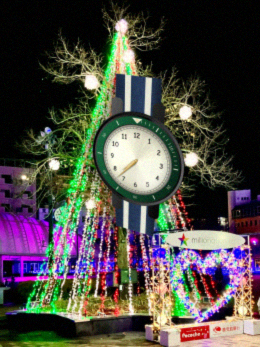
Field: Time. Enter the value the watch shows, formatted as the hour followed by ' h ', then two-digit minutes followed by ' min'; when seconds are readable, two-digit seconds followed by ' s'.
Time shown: 7 h 37 min
